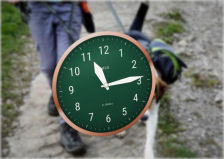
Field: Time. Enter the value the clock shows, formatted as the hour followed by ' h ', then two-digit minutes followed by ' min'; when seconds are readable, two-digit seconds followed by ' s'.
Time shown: 11 h 14 min
